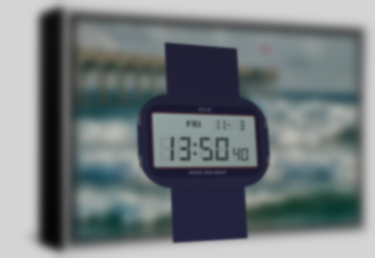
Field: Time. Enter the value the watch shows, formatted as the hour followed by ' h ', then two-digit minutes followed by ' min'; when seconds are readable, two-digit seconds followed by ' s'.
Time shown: 13 h 50 min 40 s
